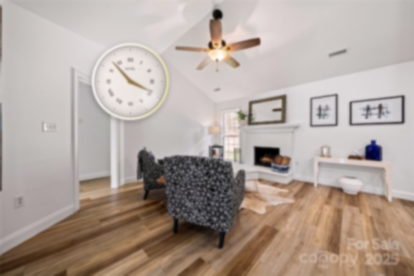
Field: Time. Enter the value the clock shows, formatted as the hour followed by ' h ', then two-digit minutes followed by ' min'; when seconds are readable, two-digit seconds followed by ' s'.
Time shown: 3 h 53 min
